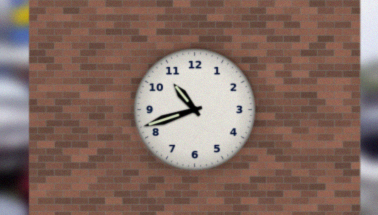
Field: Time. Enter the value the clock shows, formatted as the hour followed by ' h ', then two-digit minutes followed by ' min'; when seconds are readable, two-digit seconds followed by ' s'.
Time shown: 10 h 42 min
